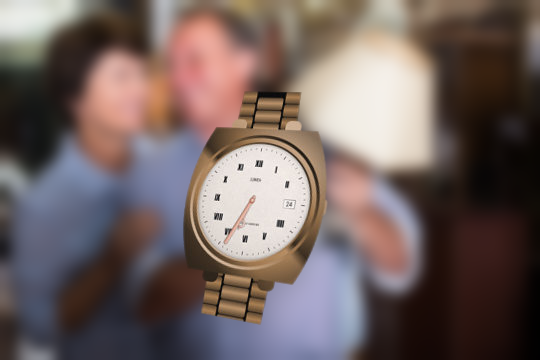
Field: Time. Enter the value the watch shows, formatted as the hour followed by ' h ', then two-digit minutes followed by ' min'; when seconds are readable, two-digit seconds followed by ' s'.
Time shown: 6 h 34 min
